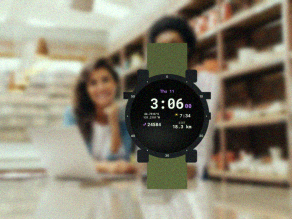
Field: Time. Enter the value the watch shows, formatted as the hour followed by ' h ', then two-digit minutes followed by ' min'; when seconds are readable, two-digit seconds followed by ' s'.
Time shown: 3 h 06 min
